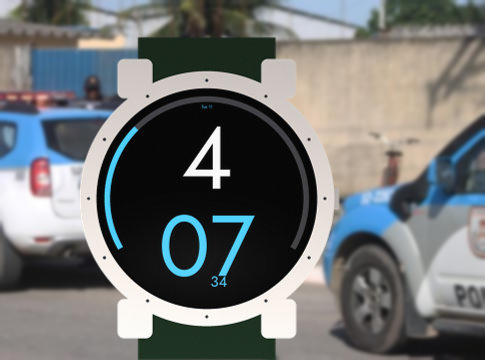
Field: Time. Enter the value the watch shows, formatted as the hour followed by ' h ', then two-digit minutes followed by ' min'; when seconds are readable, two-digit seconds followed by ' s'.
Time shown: 4 h 07 min 34 s
